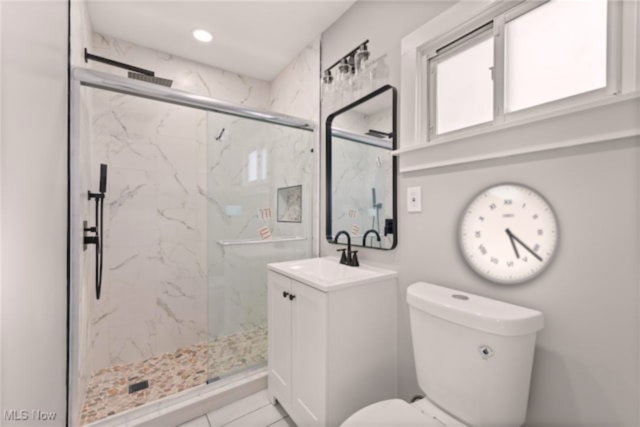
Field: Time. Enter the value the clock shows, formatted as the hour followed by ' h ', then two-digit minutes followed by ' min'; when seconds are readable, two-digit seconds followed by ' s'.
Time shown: 5 h 22 min
